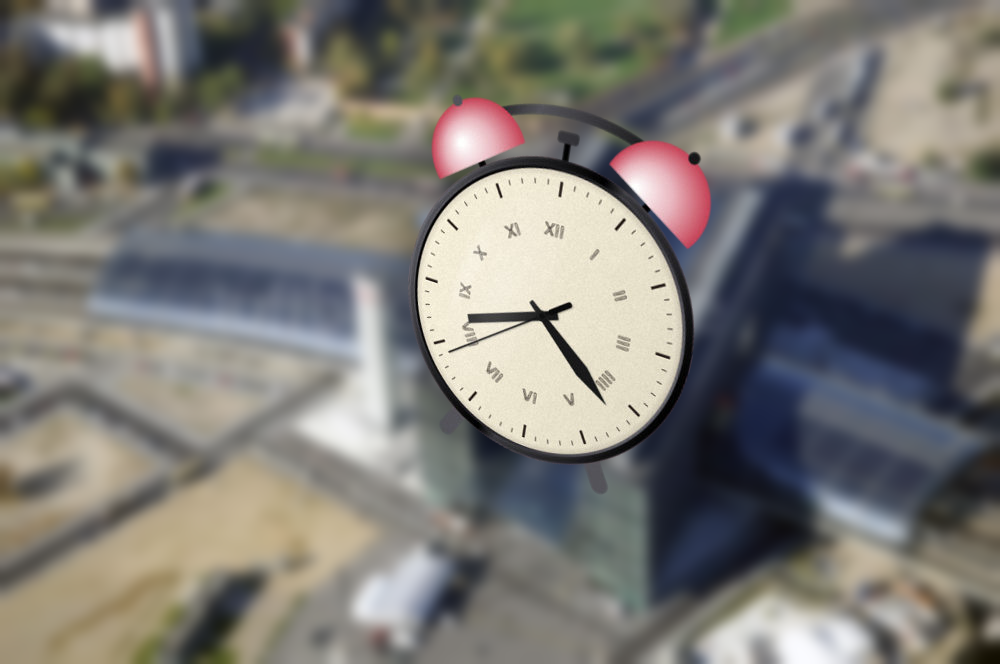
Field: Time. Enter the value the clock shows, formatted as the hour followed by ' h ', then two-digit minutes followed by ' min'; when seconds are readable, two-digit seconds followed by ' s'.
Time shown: 8 h 21 min 39 s
